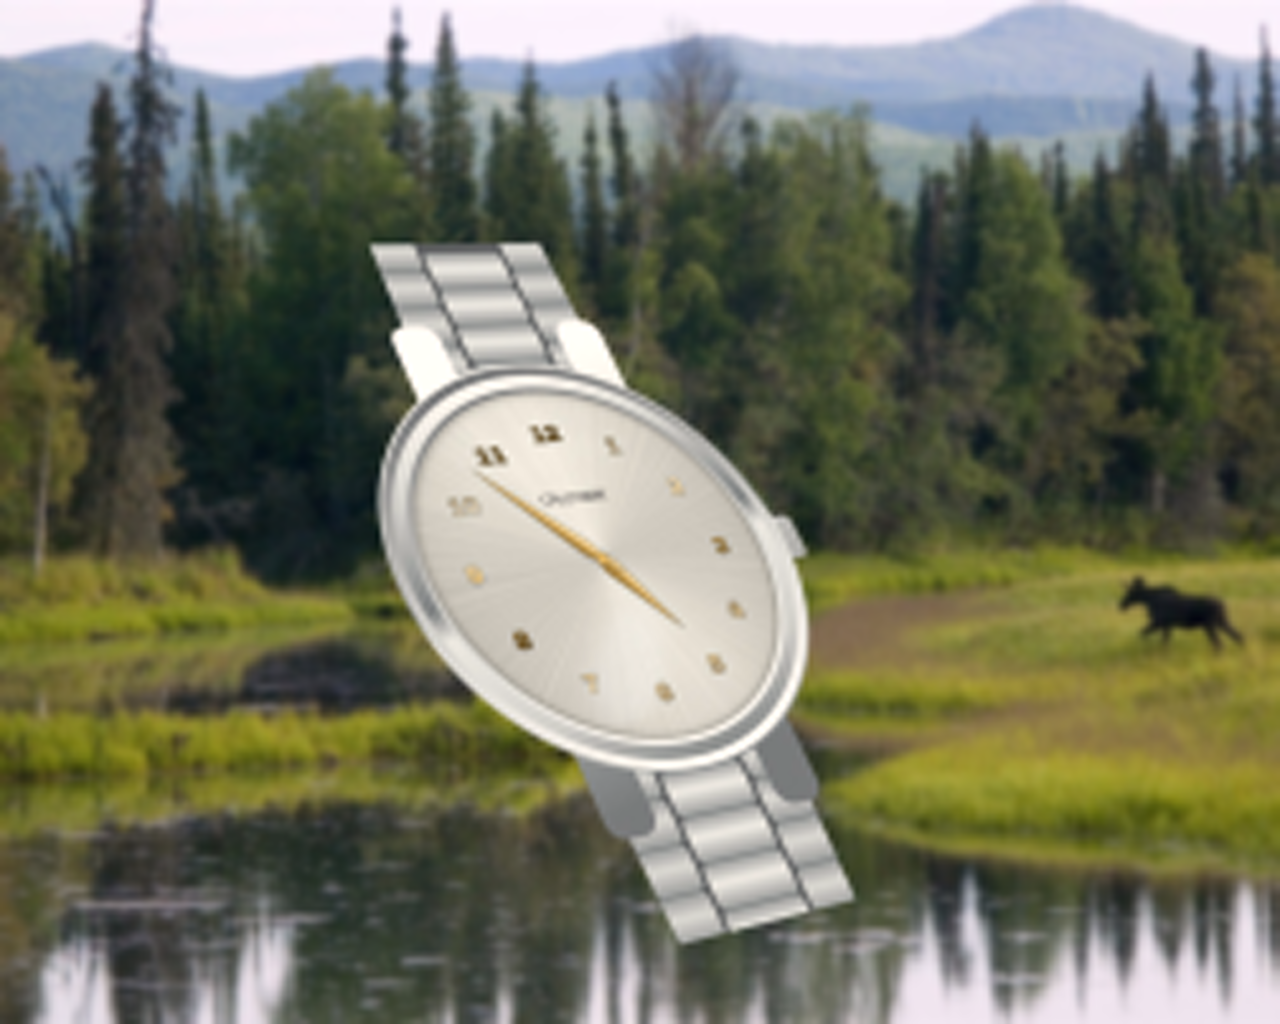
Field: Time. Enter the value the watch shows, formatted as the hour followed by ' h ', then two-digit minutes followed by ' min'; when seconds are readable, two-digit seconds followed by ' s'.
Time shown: 4 h 53 min
